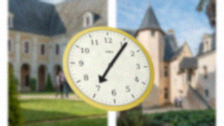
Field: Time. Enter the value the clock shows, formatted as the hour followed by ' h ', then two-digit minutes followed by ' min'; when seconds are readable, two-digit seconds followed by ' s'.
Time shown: 7 h 06 min
